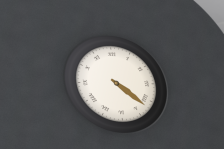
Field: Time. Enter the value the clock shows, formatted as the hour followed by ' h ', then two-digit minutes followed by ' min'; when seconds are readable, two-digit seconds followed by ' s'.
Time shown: 4 h 22 min
